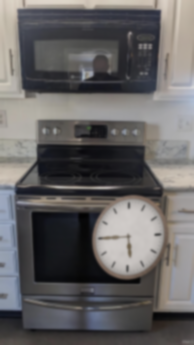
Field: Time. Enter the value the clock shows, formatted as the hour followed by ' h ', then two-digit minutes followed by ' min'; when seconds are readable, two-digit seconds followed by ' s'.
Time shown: 5 h 45 min
